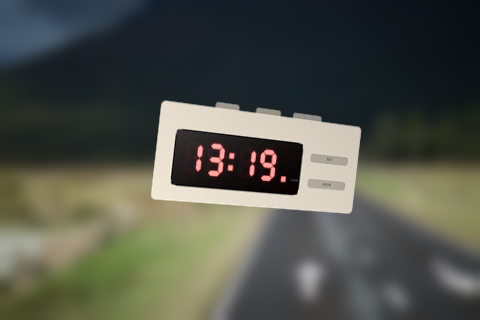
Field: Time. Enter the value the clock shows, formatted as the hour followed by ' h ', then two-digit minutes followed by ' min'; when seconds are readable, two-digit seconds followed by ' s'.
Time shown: 13 h 19 min
